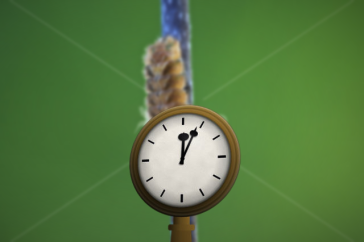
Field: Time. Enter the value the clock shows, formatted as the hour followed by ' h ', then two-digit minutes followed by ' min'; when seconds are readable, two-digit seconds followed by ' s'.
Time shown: 12 h 04 min
